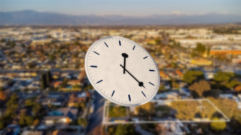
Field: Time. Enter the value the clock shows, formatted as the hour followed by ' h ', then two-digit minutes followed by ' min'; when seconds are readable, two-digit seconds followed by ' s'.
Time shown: 12 h 23 min
